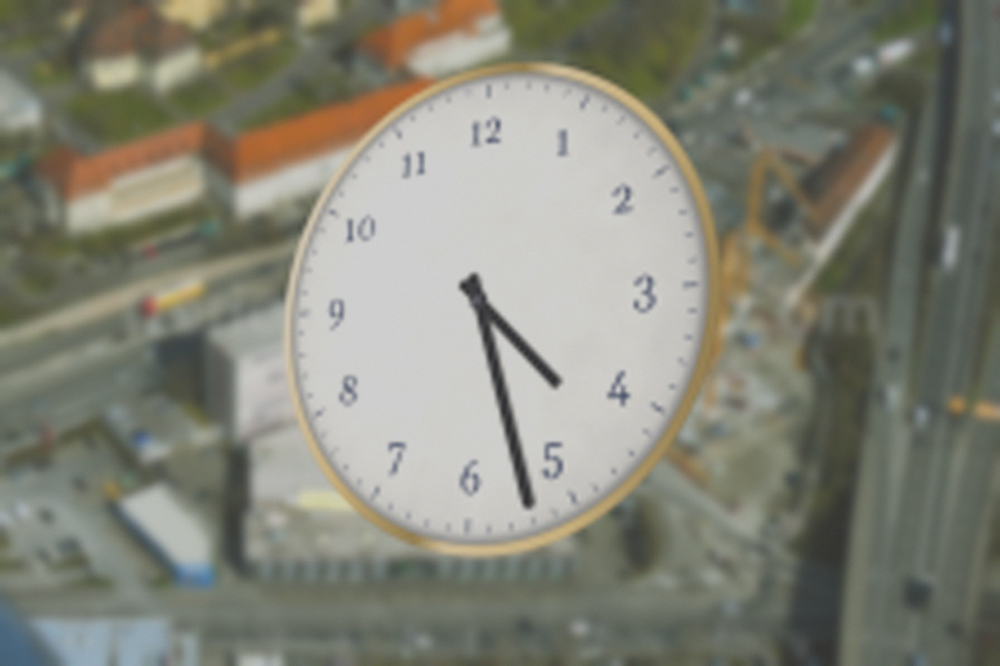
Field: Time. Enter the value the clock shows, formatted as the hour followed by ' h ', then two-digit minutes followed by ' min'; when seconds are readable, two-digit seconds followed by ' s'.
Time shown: 4 h 27 min
